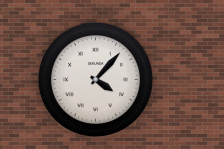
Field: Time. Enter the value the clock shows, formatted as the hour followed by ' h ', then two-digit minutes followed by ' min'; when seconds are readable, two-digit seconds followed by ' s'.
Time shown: 4 h 07 min
